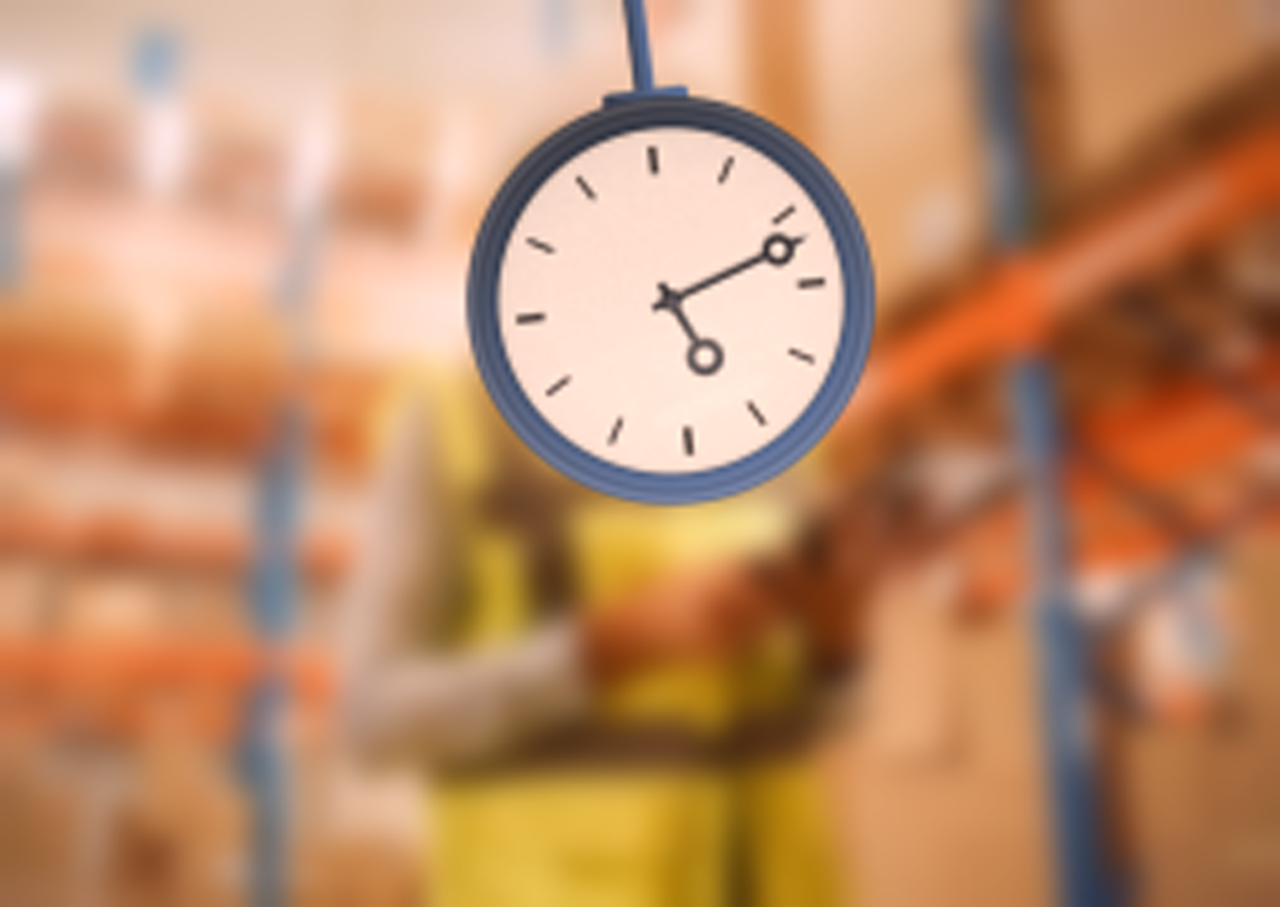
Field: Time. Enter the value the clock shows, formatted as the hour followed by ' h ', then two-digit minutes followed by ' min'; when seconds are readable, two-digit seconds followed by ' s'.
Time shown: 5 h 12 min
